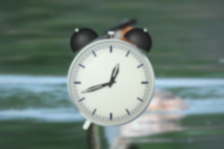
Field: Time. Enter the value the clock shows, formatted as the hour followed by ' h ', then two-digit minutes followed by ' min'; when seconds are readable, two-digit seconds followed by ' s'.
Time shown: 12 h 42 min
